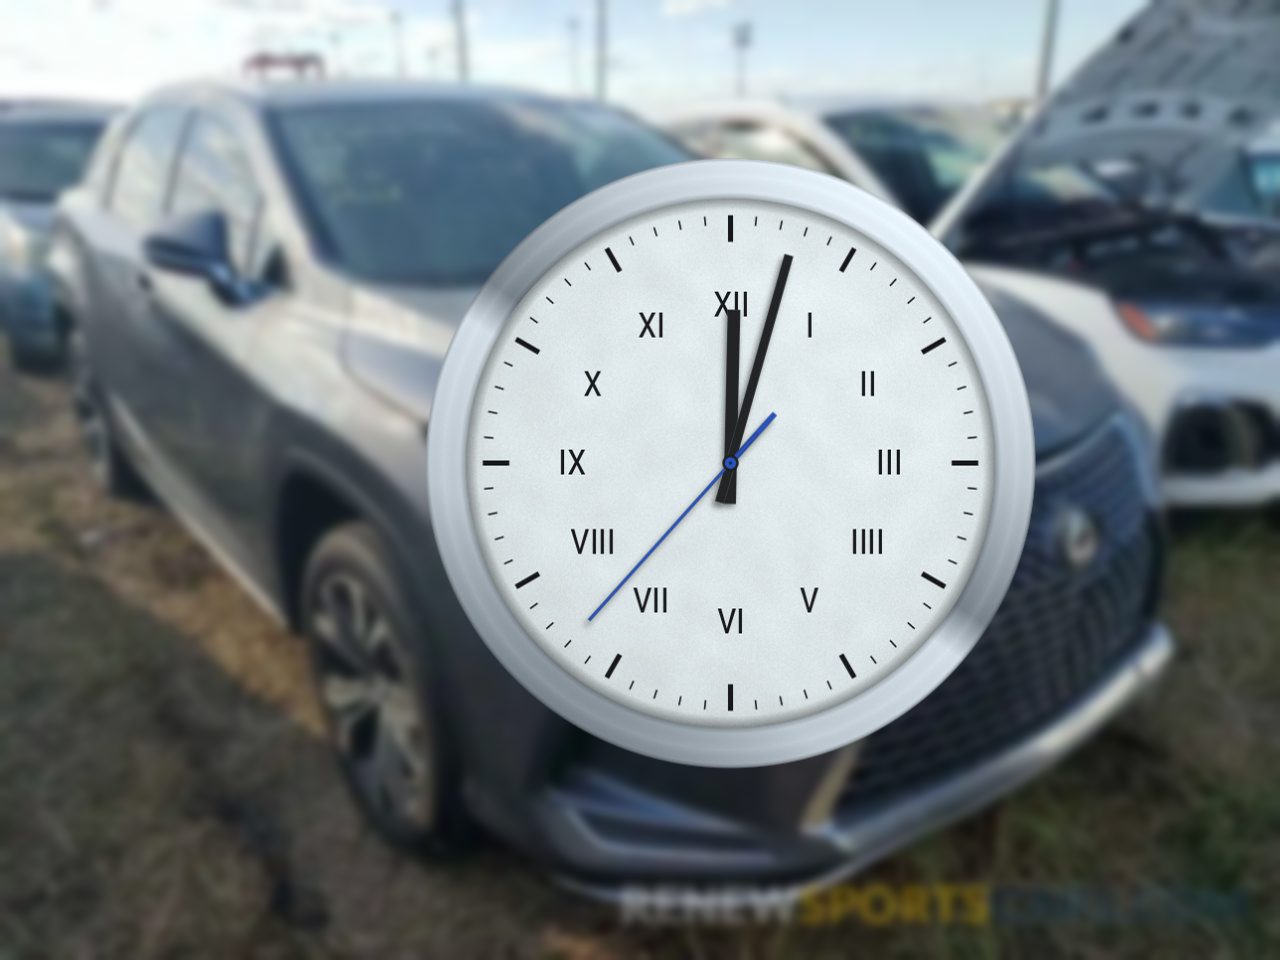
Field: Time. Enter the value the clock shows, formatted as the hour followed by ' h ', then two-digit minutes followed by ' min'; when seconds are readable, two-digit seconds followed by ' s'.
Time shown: 12 h 02 min 37 s
